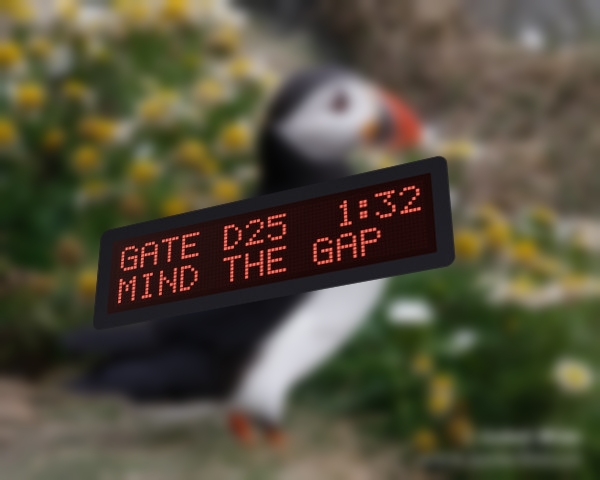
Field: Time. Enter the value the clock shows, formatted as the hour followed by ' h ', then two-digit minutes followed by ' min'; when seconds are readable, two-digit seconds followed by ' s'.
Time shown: 1 h 32 min
